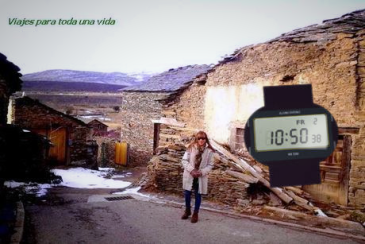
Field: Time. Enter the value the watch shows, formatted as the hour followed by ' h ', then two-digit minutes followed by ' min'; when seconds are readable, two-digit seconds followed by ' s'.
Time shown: 10 h 50 min 38 s
